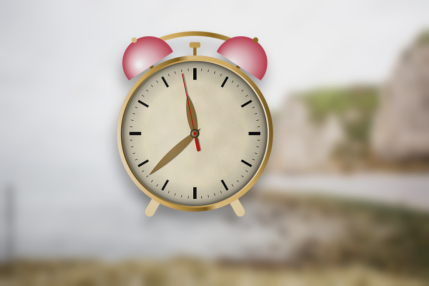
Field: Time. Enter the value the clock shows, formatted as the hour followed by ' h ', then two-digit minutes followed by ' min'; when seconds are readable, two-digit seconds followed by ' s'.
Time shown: 11 h 37 min 58 s
